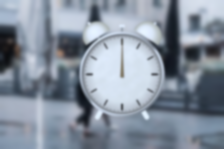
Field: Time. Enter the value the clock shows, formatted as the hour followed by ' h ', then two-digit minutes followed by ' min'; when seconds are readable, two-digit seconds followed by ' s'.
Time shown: 12 h 00 min
